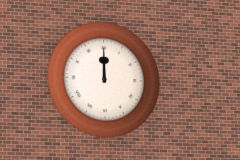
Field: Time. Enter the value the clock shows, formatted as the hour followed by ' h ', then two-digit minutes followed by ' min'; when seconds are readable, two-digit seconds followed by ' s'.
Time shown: 12 h 00 min
